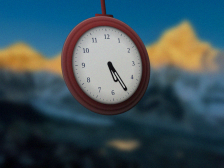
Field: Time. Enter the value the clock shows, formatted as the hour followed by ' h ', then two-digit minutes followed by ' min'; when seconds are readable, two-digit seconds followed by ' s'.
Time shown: 5 h 25 min
